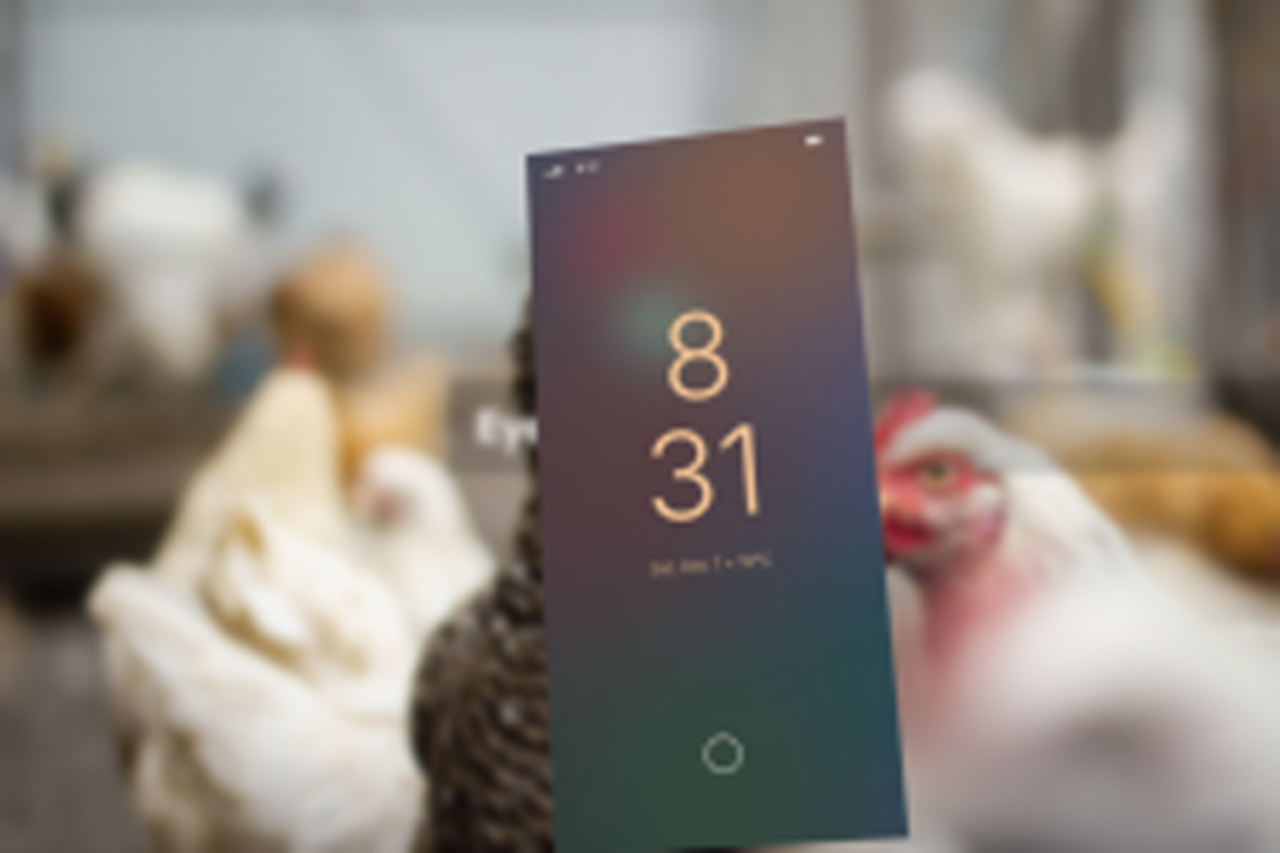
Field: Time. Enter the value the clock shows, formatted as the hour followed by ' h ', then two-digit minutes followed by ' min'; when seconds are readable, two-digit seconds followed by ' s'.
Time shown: 8 h 31 min
